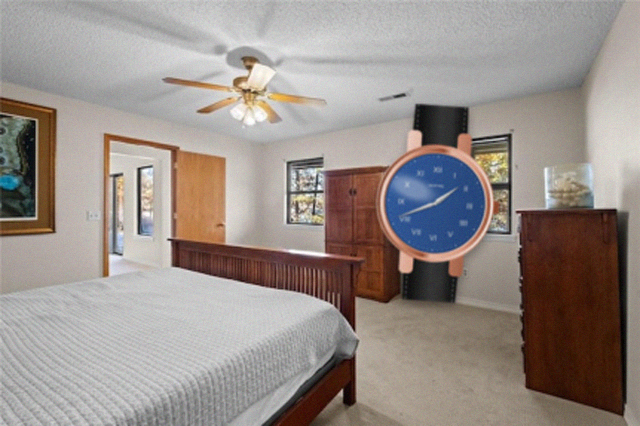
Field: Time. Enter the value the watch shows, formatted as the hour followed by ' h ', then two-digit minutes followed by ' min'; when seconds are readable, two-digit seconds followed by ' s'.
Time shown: 1 h 41 min
